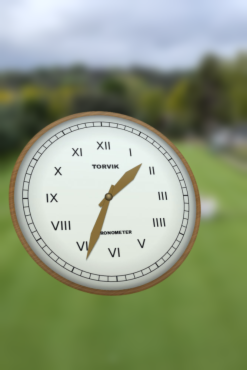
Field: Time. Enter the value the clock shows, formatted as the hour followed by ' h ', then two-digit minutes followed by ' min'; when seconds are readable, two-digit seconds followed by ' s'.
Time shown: 1 h 34 min
